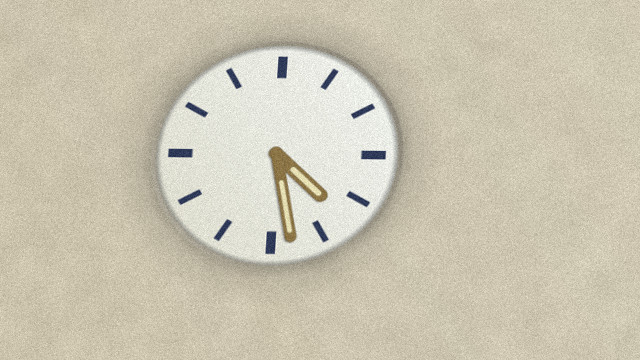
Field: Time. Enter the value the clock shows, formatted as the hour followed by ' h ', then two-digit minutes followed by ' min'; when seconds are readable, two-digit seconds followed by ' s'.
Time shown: 4 h 28 min
